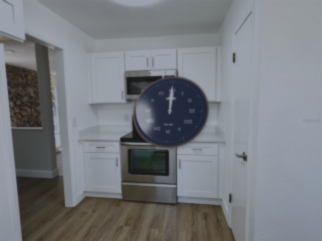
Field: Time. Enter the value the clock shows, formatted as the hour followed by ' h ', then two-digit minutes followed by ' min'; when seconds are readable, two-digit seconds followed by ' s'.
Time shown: 12 h 00 min
